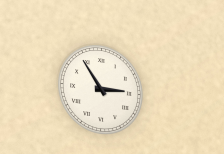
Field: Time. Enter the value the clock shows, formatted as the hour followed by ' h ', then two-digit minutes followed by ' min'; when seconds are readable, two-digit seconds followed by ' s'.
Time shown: 2 h 54 min
